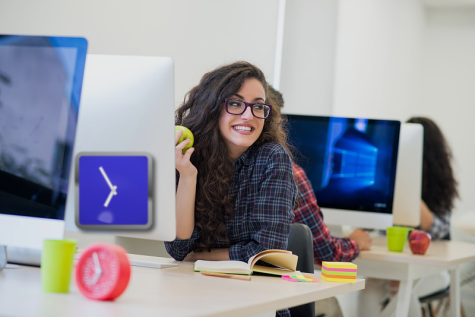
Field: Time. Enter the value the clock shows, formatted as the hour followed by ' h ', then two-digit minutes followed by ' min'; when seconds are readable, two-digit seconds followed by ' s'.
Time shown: 6 h 55 min
